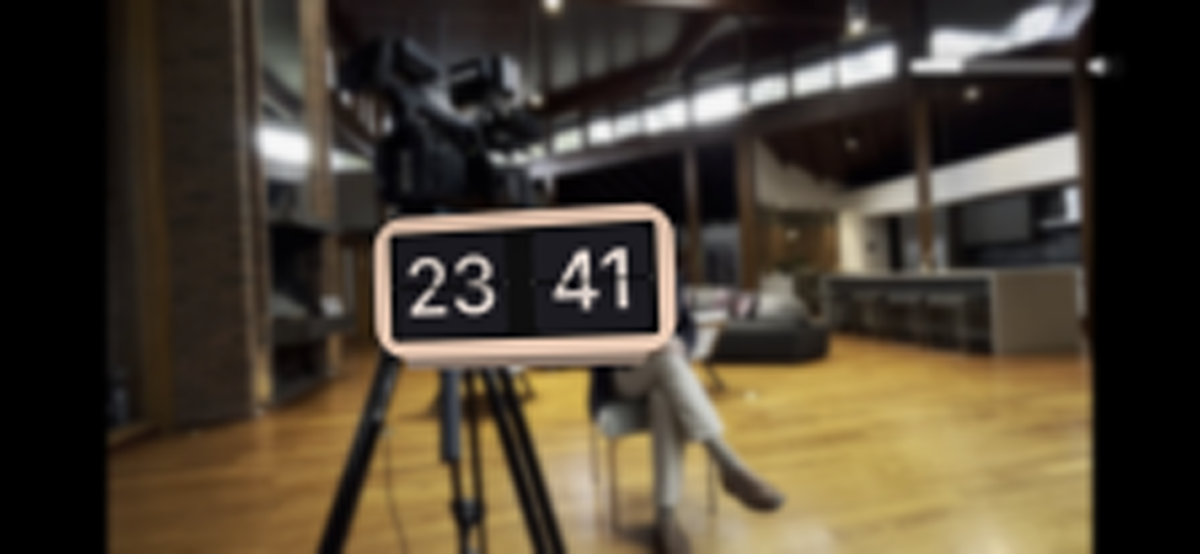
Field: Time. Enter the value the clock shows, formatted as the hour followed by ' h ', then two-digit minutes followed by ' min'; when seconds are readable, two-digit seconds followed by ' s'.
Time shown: 23 h 41 min
